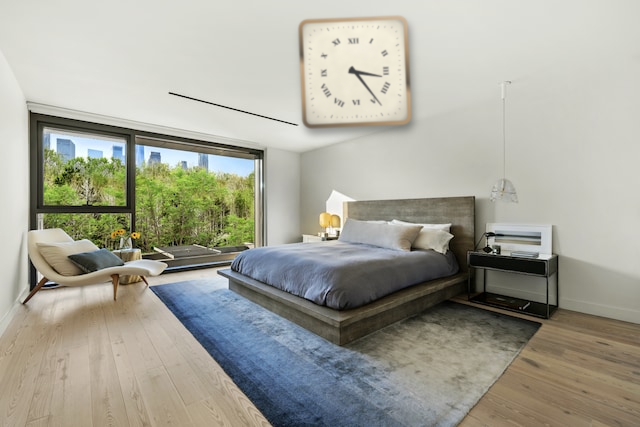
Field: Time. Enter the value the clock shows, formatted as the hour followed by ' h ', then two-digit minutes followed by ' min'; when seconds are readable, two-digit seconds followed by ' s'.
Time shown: 3 h 24 min
